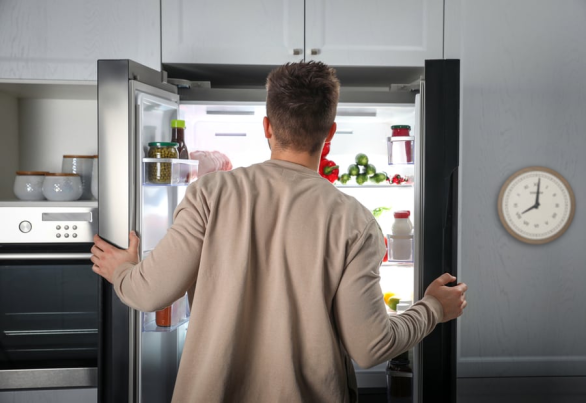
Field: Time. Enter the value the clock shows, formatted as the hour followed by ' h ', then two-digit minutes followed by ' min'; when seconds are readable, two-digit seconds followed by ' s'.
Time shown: 8 h 01 min
